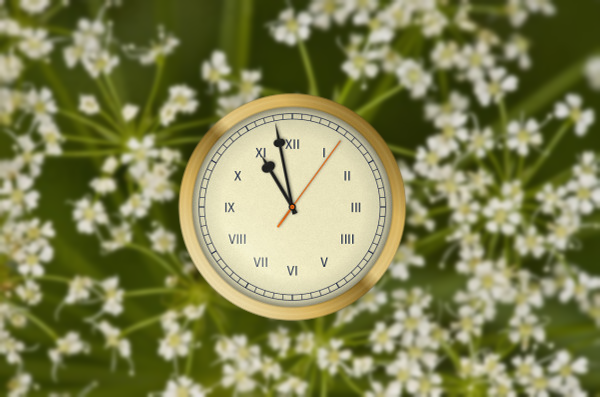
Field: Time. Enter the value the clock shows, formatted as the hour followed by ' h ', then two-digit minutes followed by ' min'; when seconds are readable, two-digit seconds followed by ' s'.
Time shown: 10 h 58 min 06 s
